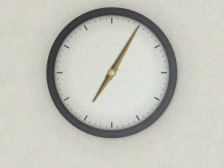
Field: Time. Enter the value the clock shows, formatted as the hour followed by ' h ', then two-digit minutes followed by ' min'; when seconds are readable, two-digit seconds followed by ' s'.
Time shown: 7 h 05 min
